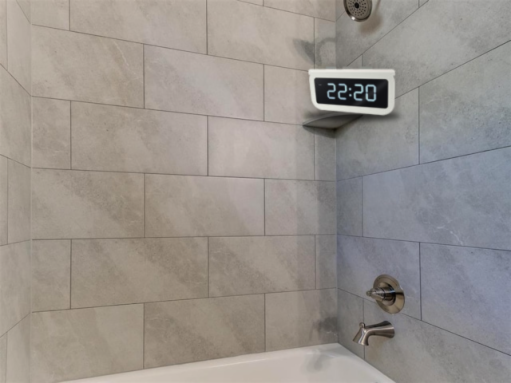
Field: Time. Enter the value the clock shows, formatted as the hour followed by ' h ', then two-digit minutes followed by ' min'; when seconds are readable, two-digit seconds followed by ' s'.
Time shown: 22 h 20 min
